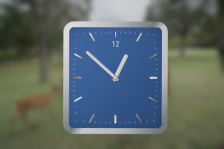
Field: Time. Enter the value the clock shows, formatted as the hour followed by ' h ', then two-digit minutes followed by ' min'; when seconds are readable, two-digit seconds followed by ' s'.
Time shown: 12 h 52 min
